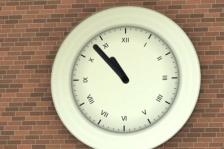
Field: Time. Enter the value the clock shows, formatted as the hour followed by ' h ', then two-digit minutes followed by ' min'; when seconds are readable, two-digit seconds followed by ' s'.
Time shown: 10 h 53 min
